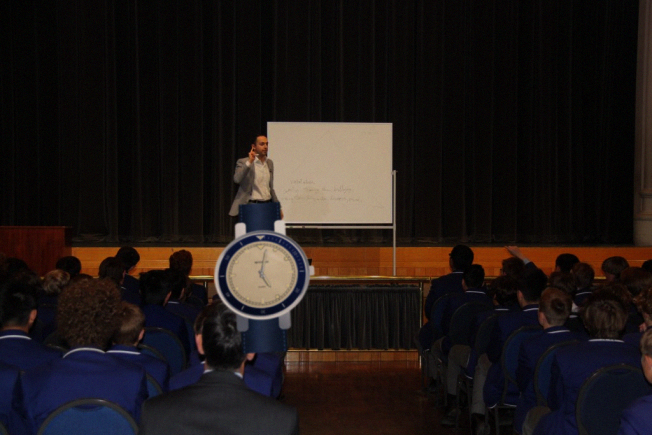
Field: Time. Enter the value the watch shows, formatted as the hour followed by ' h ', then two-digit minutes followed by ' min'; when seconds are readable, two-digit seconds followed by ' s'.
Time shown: 5 h 02 min
